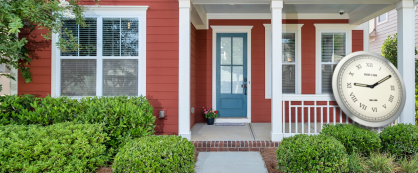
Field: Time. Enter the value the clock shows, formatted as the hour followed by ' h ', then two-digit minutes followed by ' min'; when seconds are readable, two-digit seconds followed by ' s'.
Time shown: 9 h 10 min
